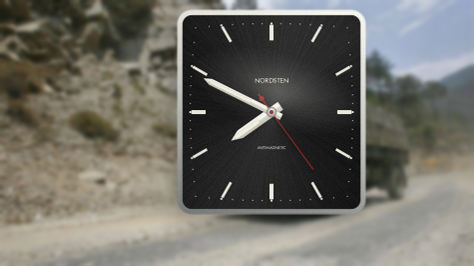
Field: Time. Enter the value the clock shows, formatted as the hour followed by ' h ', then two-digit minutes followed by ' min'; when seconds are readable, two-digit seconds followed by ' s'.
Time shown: 7 h 49 min 24 s
